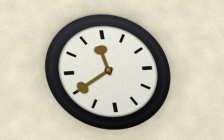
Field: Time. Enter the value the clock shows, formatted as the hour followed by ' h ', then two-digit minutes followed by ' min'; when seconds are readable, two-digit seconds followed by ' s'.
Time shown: 11 h 40 min
